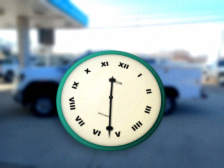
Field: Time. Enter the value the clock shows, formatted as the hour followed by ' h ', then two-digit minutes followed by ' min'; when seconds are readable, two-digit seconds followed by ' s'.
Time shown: 11 h 27 min
